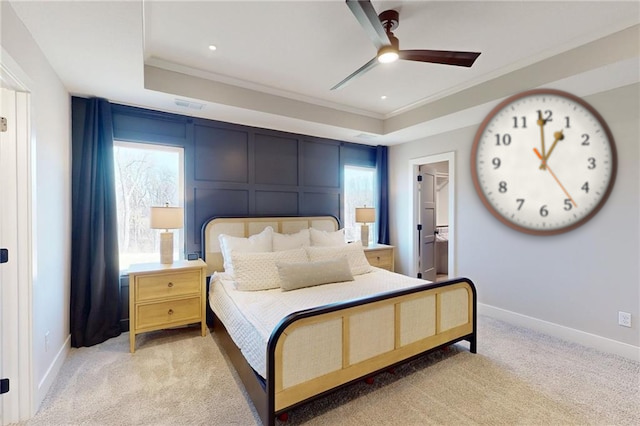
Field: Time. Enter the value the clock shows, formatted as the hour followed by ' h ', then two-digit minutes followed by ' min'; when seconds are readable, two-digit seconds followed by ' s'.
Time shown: 12 h 59 min 24 s
